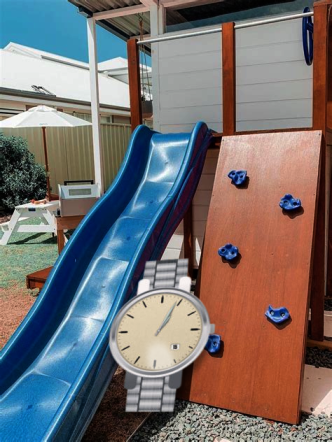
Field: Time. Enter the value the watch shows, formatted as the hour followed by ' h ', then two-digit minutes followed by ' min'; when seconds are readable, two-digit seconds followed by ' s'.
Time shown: 1 h 04 min
